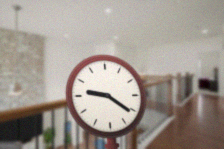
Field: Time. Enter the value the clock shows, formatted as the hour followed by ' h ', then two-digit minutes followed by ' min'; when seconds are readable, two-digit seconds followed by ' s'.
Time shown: 9 h 21 min
